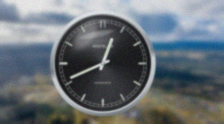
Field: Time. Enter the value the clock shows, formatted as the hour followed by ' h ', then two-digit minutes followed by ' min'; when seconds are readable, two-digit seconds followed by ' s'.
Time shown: 12 h 41 min
